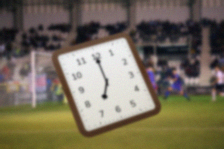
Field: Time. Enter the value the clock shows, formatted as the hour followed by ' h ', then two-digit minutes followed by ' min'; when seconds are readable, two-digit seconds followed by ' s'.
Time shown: 7 h 00 min
